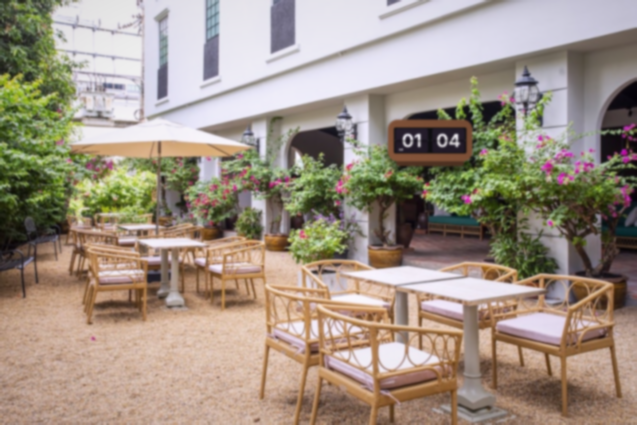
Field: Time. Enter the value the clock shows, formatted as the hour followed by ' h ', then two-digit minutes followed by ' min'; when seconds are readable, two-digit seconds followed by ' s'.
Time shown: 1 h 04 min
